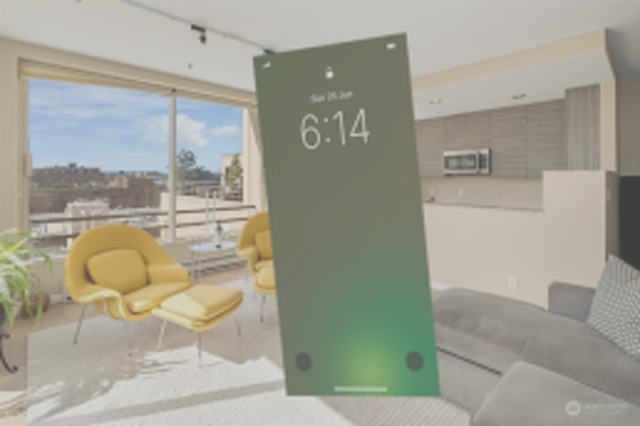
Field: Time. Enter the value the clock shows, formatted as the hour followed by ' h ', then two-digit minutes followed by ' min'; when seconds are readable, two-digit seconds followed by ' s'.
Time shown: 6 h 14 min
